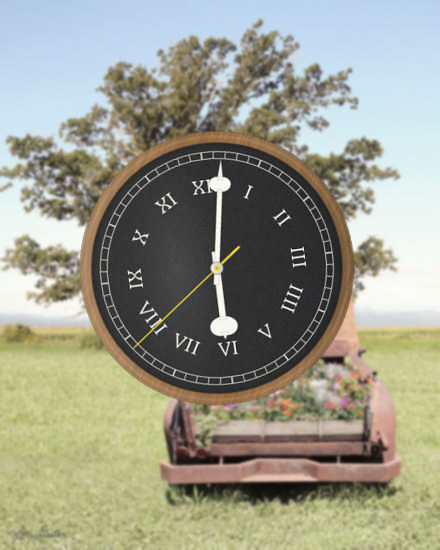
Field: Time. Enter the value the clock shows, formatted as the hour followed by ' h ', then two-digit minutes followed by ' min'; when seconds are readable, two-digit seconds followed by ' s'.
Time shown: 6 h 01 min 39 s
